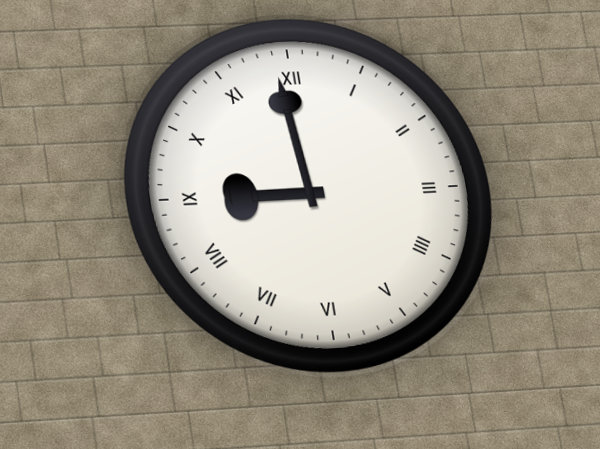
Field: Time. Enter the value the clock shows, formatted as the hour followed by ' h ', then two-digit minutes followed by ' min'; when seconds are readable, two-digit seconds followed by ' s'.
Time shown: 8 h 59 min
